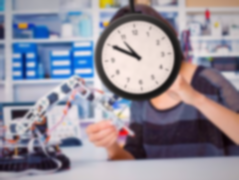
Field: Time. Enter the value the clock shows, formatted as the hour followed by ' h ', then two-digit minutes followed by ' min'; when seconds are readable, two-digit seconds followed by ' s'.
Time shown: 10 h 50 min
